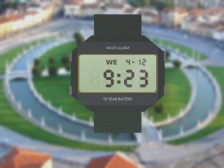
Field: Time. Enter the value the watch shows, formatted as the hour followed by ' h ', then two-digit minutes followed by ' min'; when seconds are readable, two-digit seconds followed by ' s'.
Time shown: 9 h 23 min
